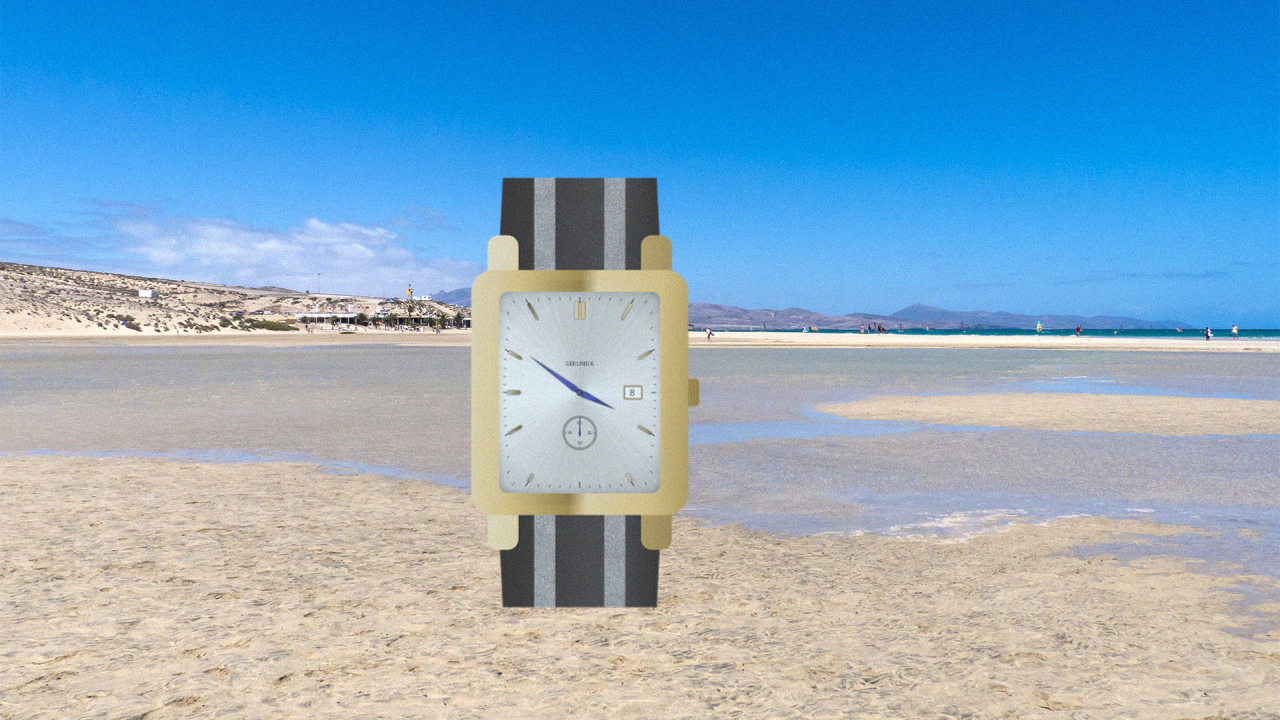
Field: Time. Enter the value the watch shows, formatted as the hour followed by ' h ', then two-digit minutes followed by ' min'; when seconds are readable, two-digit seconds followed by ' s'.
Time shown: 3 h 51 min
